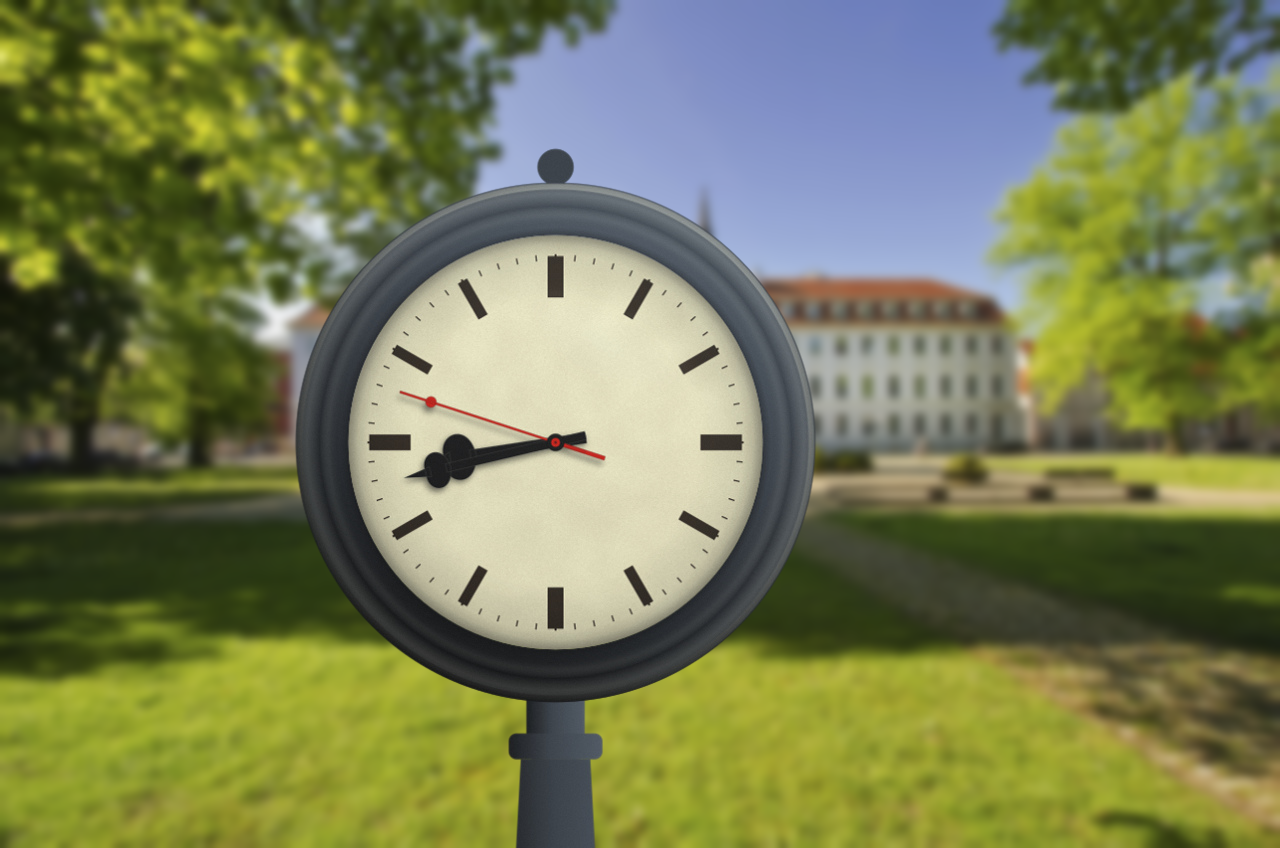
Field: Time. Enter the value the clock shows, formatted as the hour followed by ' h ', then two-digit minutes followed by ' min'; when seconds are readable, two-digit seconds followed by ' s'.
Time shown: 8 h 42 min 48 s
